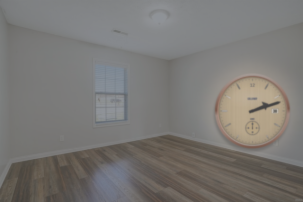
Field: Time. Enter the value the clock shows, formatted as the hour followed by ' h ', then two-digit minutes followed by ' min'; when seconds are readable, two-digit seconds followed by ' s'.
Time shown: 2 h 12 min
